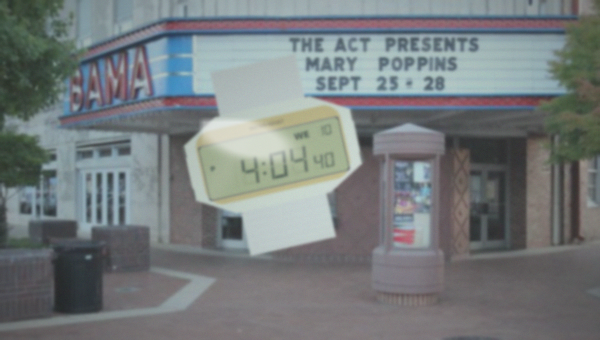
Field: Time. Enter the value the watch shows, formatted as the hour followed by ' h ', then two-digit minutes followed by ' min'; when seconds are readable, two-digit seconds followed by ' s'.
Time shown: 4 h 04 min 40 s
